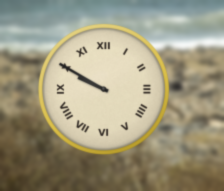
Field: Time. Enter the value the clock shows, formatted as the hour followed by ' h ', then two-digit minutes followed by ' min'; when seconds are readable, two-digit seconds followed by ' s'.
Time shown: 9 h 50 min
